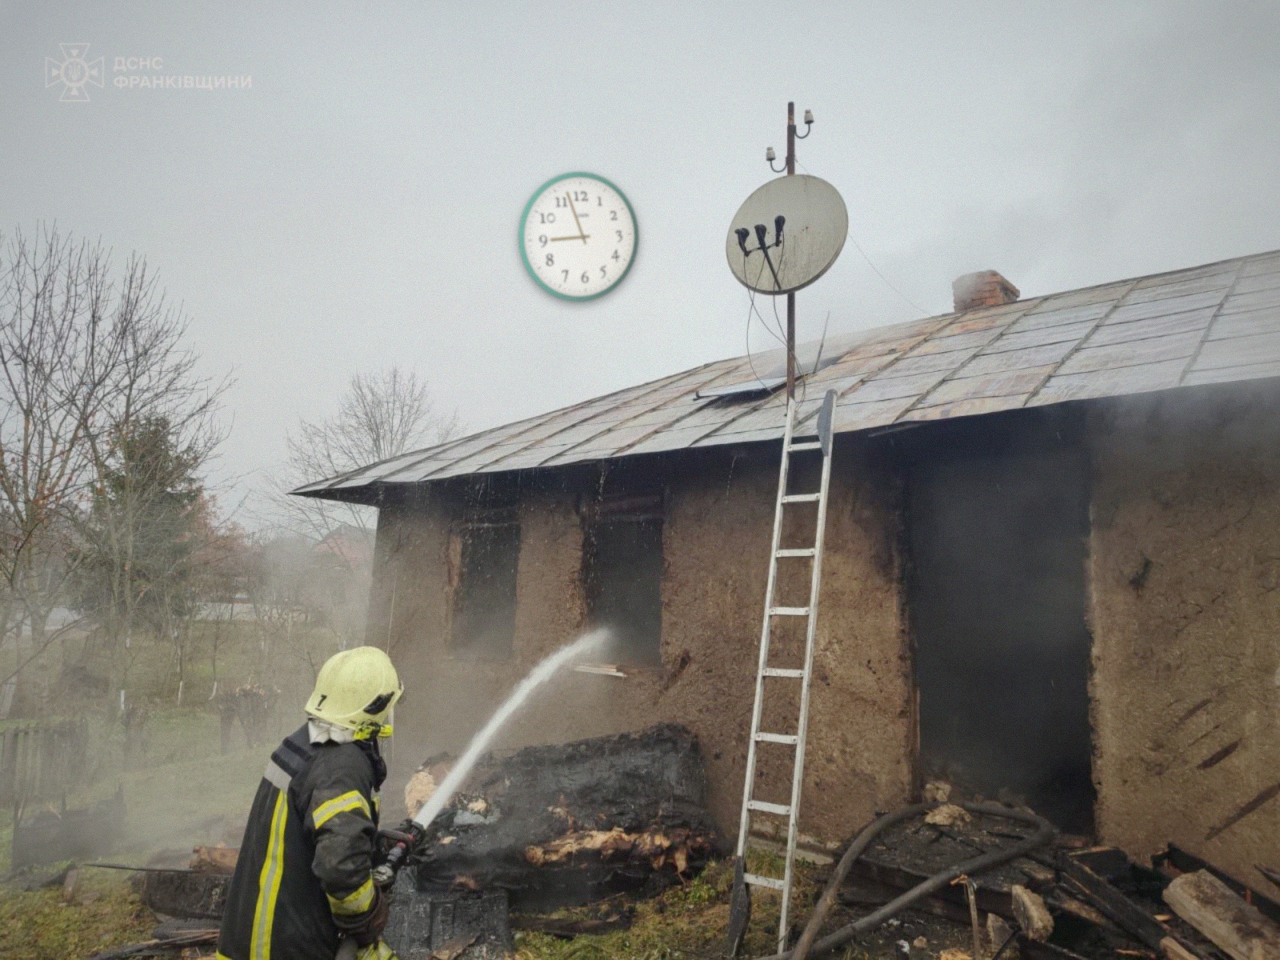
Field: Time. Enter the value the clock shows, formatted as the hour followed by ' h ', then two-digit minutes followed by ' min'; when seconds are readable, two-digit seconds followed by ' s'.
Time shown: 8 h 57 min
